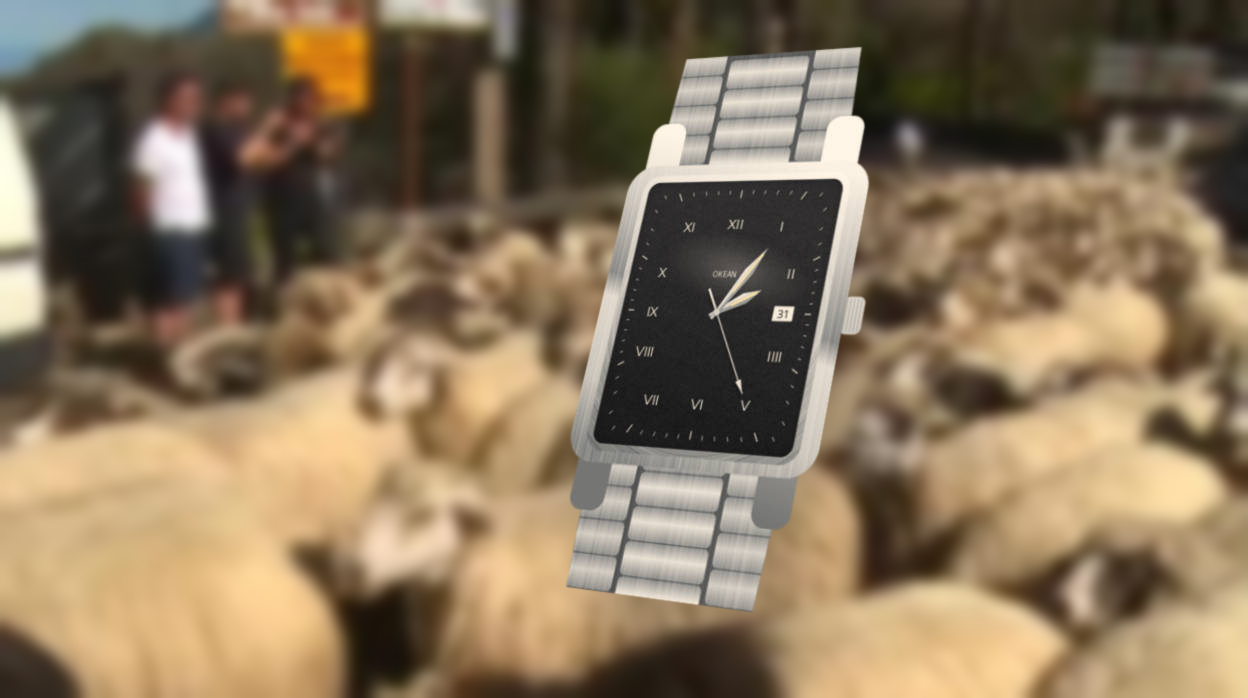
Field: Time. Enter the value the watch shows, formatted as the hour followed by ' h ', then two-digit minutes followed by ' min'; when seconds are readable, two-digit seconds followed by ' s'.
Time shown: 2 h 05 min 25 s
